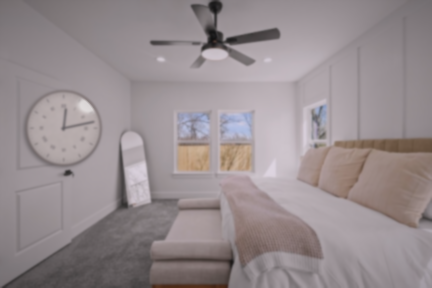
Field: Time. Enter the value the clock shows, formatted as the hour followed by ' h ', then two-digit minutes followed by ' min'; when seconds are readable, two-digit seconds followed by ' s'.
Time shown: 12 h 13 min
